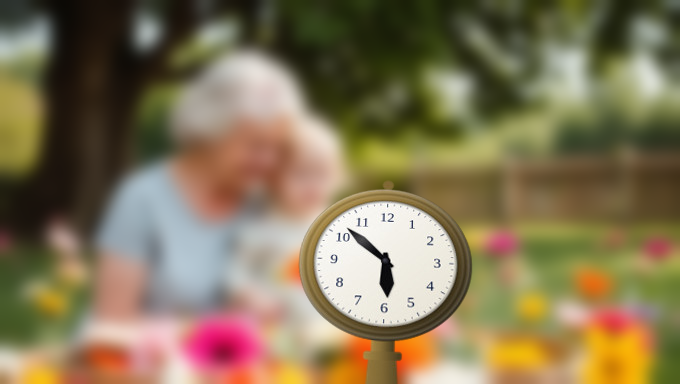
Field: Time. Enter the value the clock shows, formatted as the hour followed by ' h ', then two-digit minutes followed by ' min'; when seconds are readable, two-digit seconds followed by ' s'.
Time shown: 5 h 52 min
